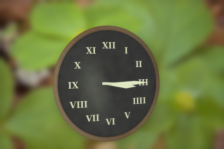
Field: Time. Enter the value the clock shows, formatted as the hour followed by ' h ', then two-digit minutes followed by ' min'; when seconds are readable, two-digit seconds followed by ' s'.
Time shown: 3 h 15 min
